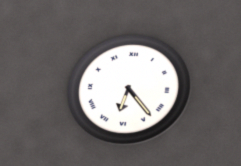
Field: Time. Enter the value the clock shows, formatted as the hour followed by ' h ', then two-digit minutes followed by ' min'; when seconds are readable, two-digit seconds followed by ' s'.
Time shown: 6 h 23 min
